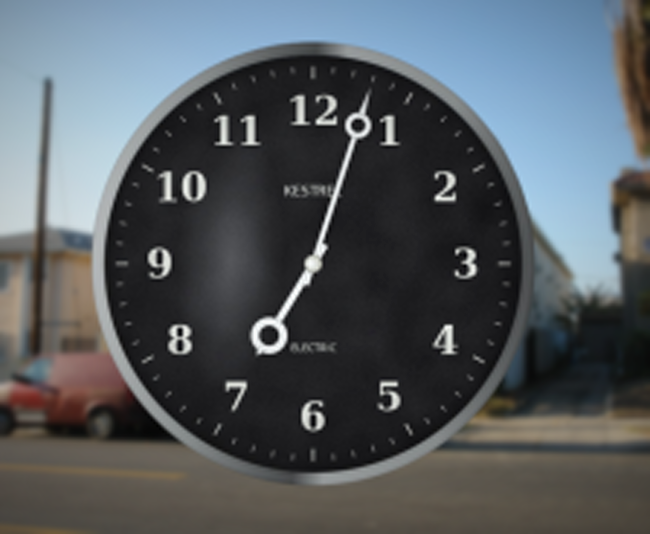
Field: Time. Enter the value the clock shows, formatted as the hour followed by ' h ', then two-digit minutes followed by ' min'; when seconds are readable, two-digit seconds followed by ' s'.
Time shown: 7 h 03 min
